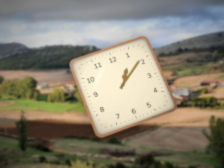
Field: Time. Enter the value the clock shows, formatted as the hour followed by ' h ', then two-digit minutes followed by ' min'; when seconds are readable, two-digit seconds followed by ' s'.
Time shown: 1 h 09 min
